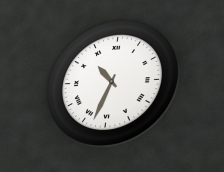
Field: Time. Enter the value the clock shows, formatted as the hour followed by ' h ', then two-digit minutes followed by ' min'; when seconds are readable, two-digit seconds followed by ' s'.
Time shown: 10 h 33 min
